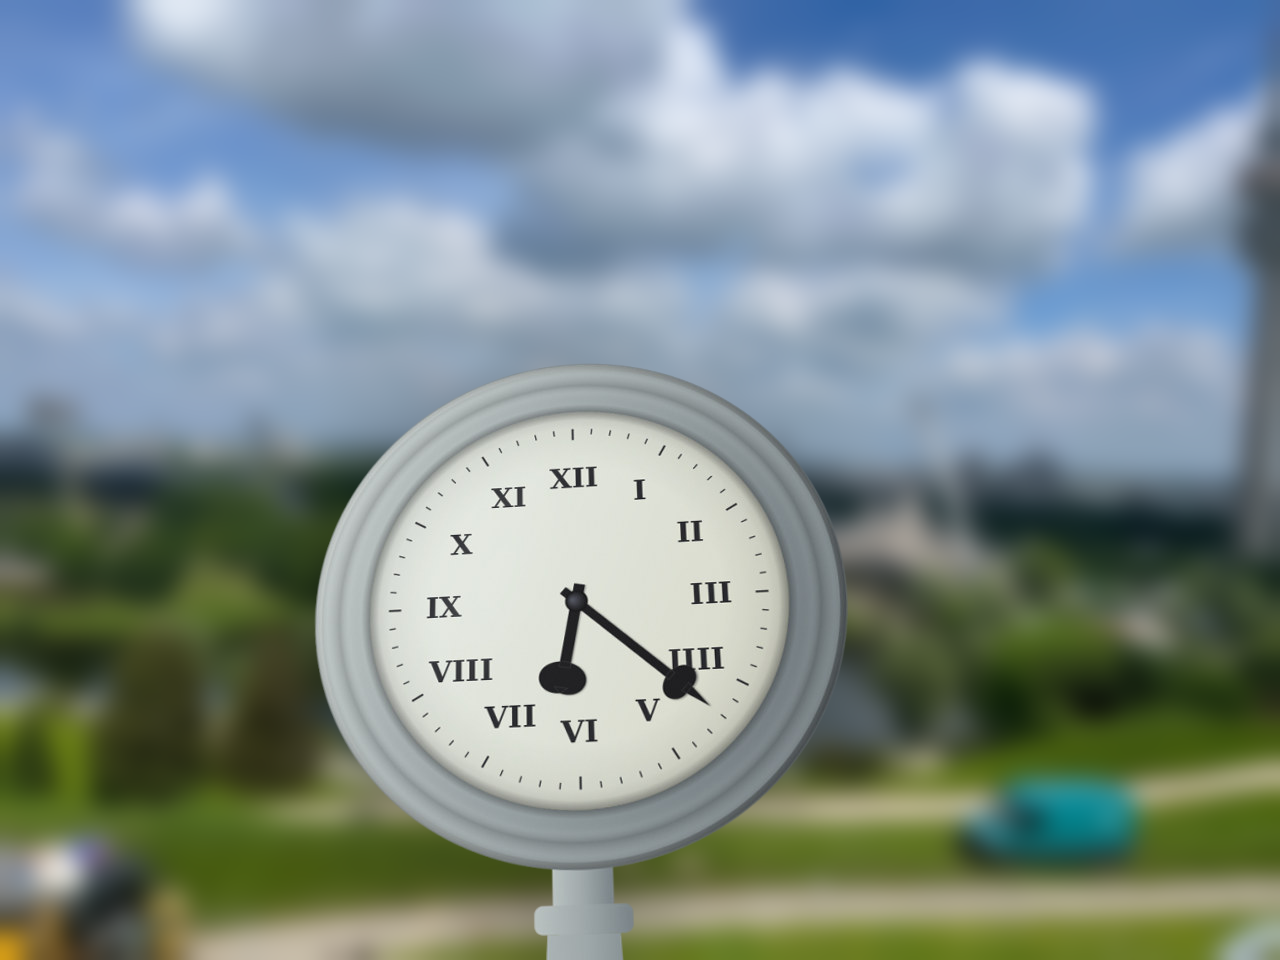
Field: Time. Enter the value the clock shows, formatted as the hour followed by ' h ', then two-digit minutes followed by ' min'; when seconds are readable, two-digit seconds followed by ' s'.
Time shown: 6 h 22 min
